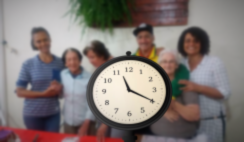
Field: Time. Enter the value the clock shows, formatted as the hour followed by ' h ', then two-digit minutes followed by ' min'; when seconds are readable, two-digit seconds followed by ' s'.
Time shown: 11 h 20 min
